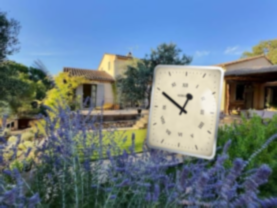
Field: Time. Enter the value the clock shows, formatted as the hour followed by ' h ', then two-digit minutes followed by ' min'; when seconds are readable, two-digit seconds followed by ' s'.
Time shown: 12 h 50 min
